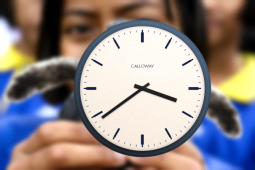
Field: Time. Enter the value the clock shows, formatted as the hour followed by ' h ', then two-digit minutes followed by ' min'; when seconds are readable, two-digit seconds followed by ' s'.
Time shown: 3 h 39 min
